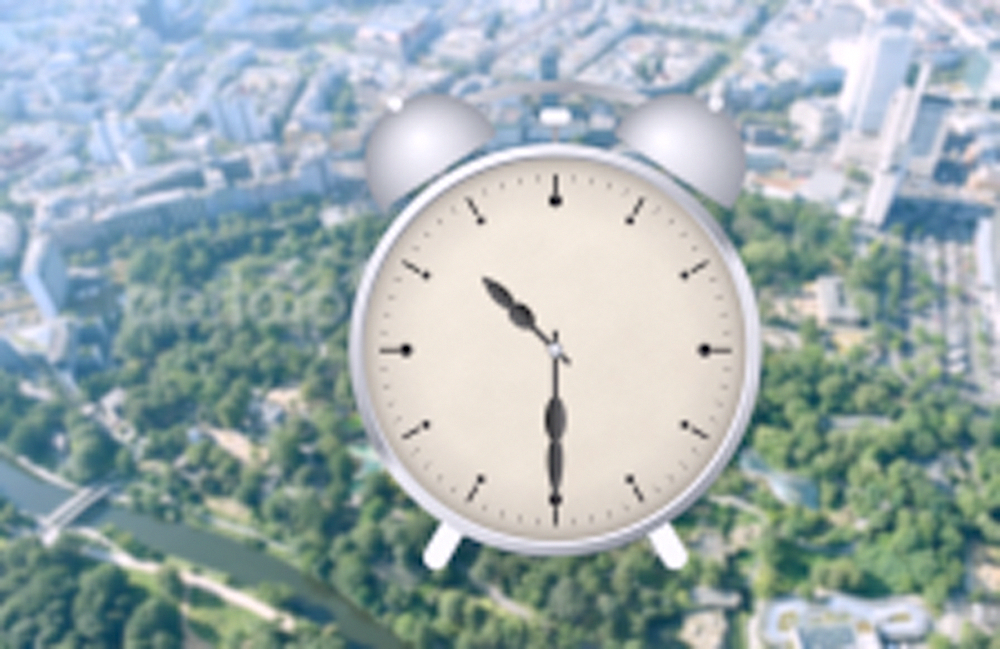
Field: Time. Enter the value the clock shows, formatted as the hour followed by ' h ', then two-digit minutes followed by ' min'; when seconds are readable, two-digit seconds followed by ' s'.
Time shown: 10 h 30 min
